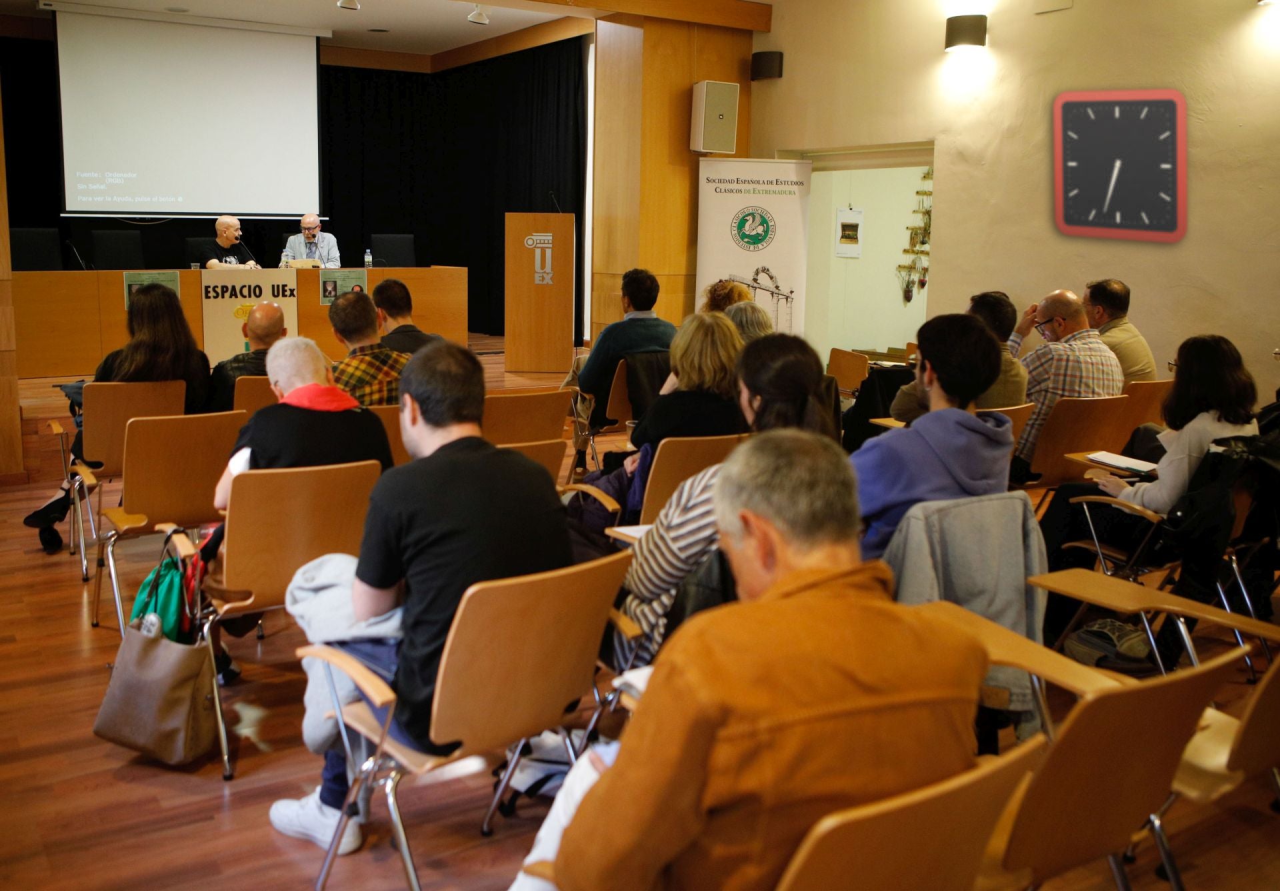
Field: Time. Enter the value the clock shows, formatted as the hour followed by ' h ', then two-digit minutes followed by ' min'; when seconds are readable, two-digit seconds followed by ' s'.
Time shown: 6 h 33 min
